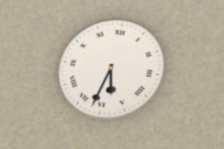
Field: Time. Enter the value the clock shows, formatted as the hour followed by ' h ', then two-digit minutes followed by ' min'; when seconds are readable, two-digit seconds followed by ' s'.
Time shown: 5 h 32 min
